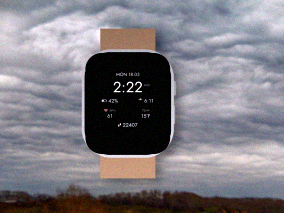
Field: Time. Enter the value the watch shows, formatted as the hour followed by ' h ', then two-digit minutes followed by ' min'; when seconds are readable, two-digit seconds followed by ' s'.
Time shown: 2 h 22 min
